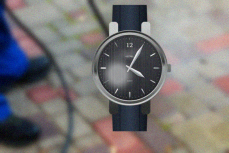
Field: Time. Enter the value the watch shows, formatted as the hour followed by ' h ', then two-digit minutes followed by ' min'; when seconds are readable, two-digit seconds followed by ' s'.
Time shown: 4 h 05 min
